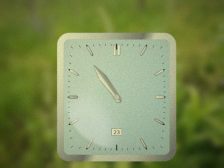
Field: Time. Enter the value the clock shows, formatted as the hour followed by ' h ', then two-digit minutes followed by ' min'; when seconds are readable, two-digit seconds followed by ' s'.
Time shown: 10 h 54 min
